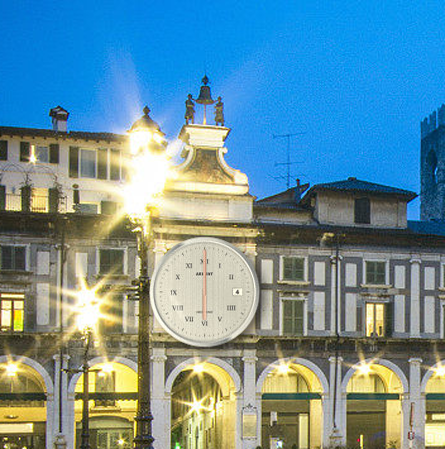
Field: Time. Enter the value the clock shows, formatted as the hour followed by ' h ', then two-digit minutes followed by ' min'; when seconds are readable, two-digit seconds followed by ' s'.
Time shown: 6 h 00 min
